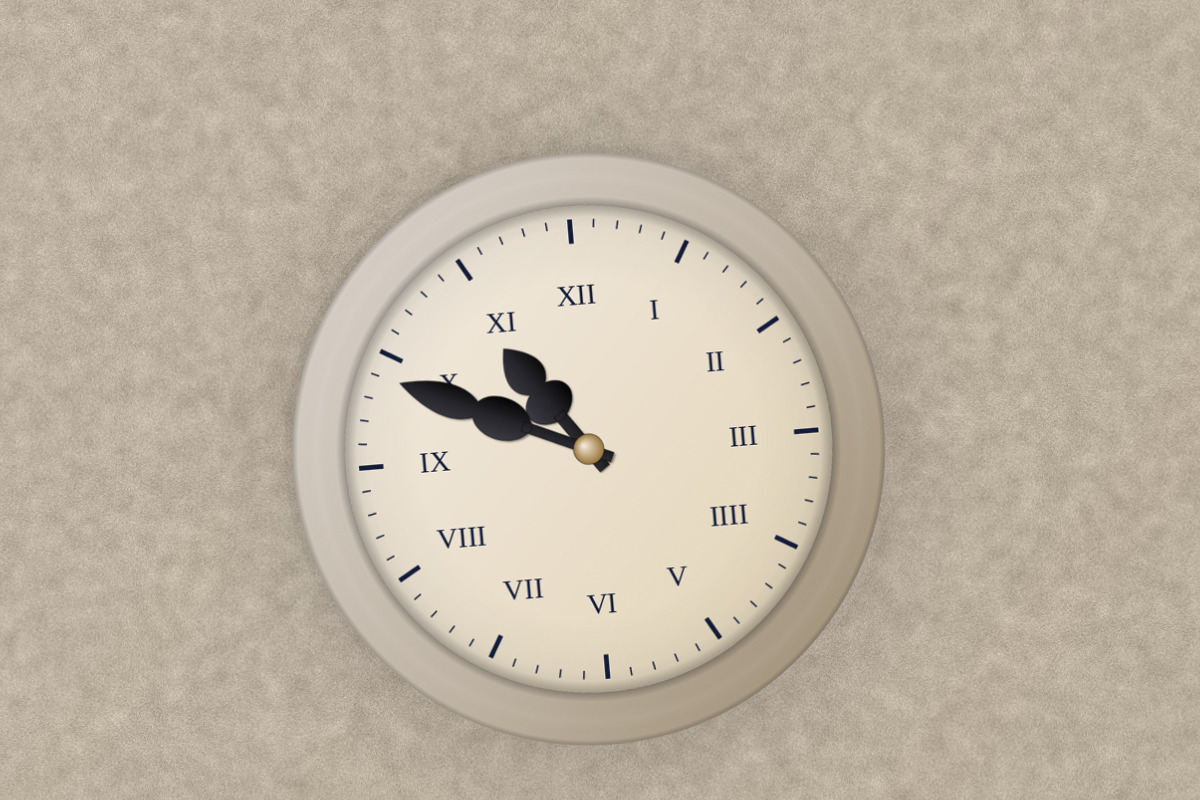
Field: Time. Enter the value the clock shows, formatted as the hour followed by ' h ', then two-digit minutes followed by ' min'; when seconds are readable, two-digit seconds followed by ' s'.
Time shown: 10 h 49 min
